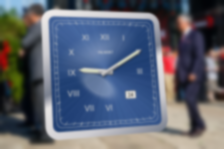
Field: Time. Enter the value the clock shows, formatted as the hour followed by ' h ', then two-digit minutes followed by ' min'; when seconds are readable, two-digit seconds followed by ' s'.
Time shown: 9 h 10 min
